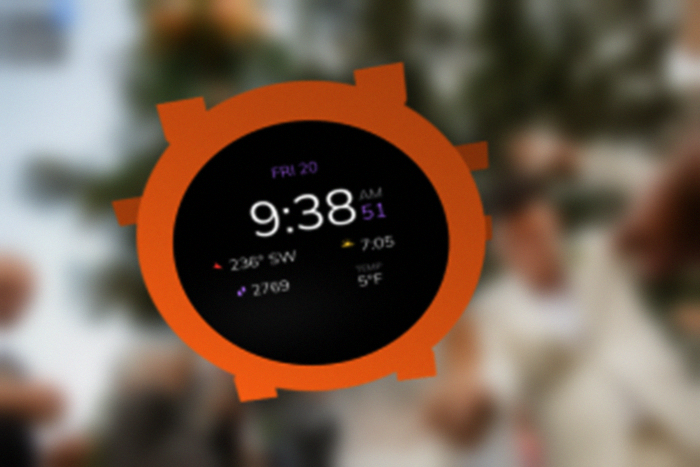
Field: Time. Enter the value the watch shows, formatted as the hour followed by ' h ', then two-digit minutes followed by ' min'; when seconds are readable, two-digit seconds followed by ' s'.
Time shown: 9 h 38 min 51 s
